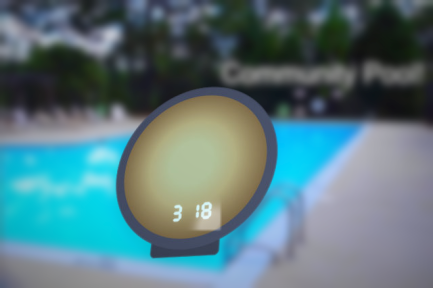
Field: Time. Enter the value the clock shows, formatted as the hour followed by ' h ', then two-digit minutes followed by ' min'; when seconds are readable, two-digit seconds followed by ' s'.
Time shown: 3 h 18 min
